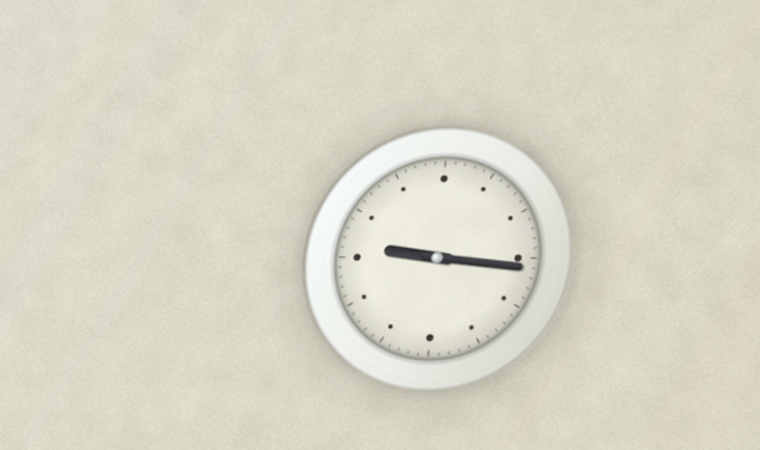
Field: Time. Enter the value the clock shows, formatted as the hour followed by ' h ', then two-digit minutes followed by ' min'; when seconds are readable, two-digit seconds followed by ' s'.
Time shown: 9 h 16 min
